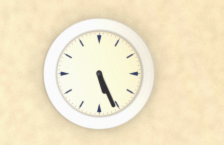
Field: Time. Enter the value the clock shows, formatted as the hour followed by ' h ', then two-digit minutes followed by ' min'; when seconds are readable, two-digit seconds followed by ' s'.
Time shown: 5 h 26 min
